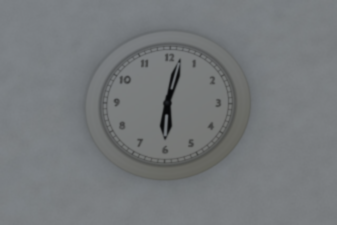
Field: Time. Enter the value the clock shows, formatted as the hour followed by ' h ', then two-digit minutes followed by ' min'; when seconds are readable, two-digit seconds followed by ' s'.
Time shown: 6 h 02 min
